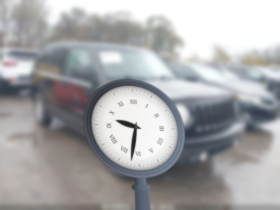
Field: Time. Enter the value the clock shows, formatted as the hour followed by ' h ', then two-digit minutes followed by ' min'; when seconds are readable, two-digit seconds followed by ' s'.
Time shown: 9 h 32 min
